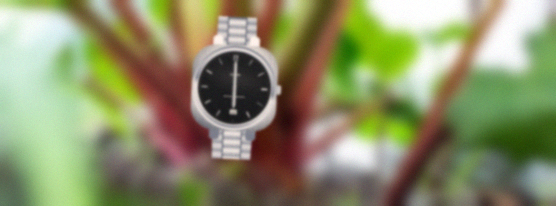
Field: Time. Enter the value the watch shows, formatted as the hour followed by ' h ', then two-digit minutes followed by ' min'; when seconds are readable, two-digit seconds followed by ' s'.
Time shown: 6 h 00 min
